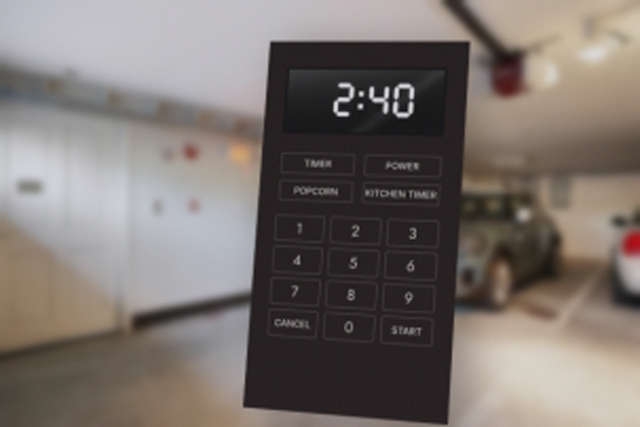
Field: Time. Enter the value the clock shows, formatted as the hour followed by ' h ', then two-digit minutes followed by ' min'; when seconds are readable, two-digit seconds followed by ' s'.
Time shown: 2 h 40 min
